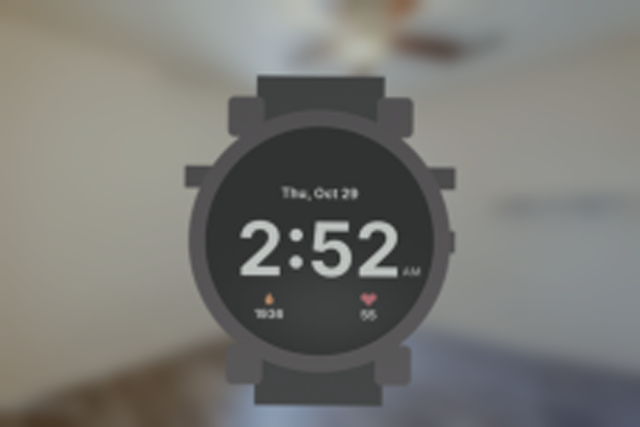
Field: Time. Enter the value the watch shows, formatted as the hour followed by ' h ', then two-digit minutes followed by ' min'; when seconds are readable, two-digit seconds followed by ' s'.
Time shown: 2 h 52 min
